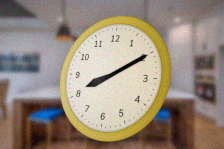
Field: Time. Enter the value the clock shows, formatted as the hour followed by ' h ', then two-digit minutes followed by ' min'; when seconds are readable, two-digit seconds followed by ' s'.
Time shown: 8 h 10 min
